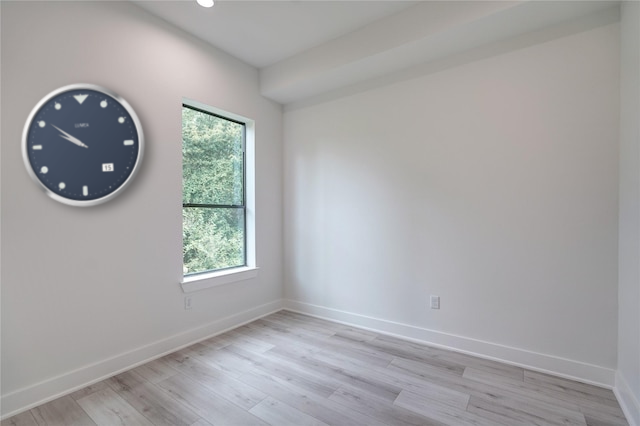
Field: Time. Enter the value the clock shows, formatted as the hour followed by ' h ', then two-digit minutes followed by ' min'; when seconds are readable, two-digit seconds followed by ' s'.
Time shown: 9 h 51 min
